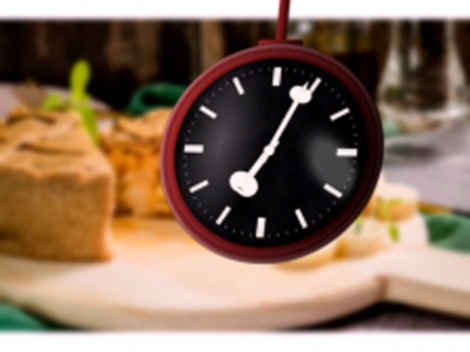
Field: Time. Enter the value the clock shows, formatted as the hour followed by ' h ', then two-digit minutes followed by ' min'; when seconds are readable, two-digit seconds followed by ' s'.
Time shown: 7 h 04 min
